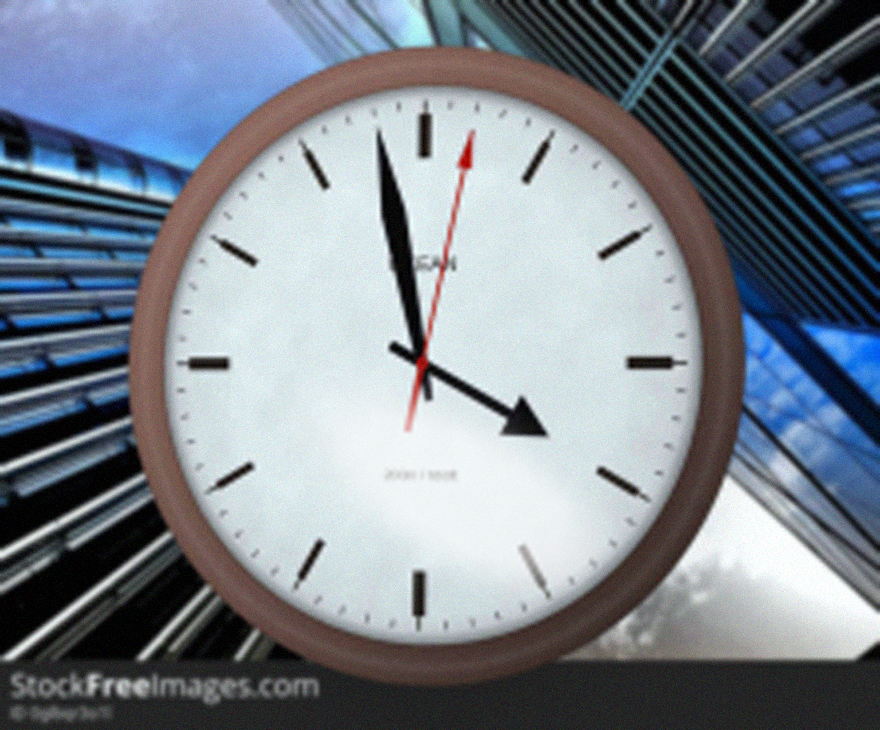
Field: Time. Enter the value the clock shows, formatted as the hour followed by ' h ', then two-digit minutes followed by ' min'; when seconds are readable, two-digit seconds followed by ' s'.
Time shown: 3 h 58 min 02 s
